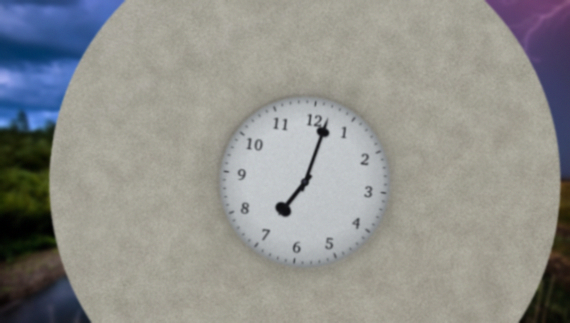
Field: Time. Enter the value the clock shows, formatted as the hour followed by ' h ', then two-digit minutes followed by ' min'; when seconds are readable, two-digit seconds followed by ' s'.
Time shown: 7 h 02 min
